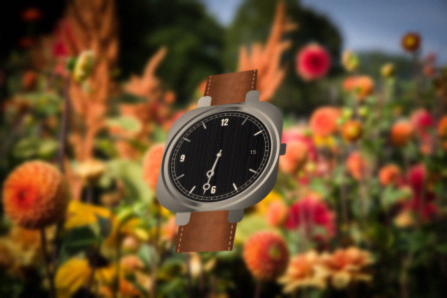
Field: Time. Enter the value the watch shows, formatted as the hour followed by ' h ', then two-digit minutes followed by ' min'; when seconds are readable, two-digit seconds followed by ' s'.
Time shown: 6 h 32 min
